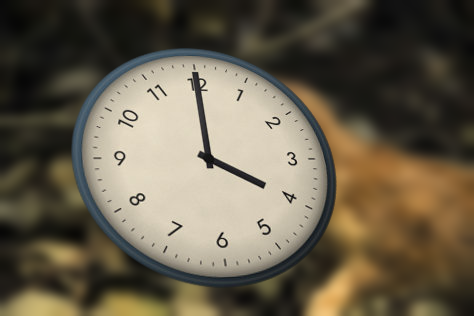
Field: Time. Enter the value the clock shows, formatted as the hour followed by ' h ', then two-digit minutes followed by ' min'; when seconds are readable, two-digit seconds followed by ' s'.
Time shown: 4 h 00 min
